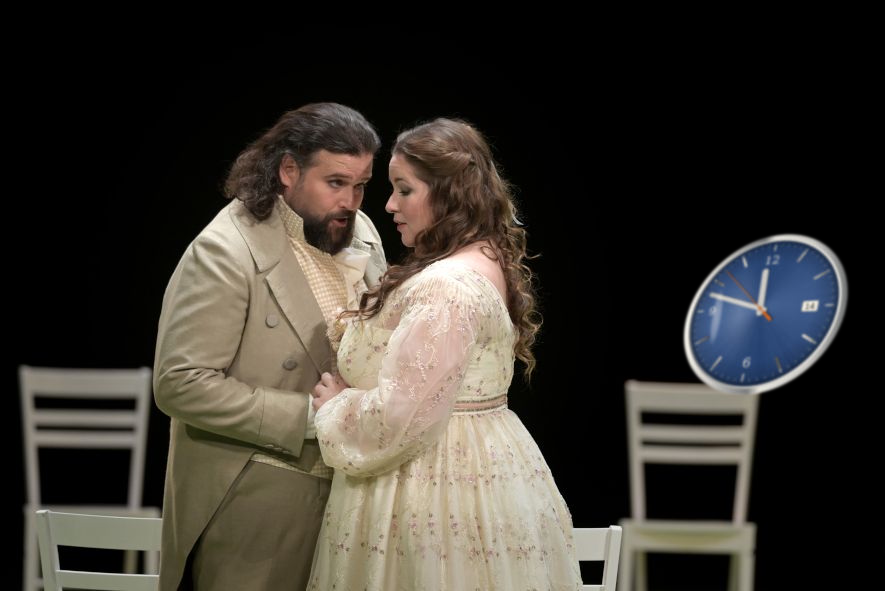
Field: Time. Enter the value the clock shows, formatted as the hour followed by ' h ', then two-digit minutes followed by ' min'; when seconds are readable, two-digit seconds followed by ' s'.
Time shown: 11 h 47 min 52 s
